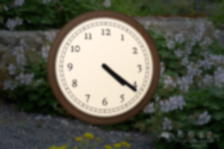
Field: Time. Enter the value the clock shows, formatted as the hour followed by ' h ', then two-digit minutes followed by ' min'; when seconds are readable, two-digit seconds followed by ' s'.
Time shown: 4 h 21 min
